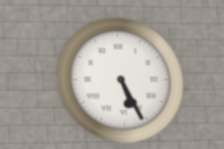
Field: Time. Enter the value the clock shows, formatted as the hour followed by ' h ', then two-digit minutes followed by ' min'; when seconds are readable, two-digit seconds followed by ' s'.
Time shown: 5 h 26 min
